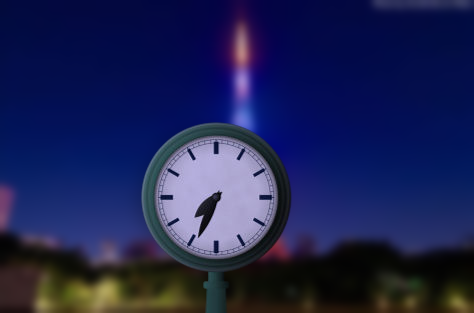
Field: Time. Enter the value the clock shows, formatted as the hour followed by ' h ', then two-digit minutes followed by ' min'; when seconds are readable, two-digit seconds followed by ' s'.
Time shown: 7 h 34 min
